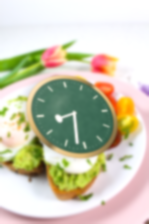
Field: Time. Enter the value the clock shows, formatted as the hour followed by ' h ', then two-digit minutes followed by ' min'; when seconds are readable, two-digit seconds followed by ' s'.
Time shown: 8 h 32 min
